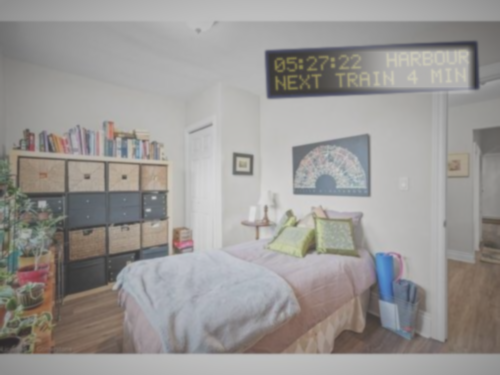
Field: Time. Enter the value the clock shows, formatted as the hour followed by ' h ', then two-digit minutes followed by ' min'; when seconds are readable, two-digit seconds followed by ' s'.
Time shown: 5 h 27 min 22 s
